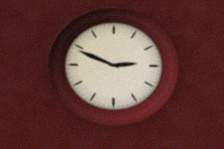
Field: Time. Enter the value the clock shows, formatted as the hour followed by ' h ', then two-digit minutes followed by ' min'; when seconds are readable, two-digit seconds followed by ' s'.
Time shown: 2 h 49 min
